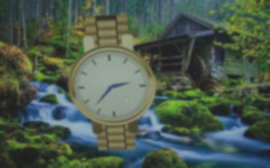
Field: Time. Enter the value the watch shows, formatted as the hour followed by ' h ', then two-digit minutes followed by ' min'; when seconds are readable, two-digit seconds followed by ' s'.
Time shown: 2 h 37 min
